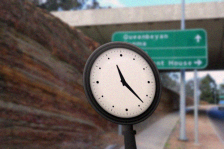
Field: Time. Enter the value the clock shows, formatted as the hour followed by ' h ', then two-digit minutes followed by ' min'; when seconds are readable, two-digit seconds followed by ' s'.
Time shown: 11 h 23 min
